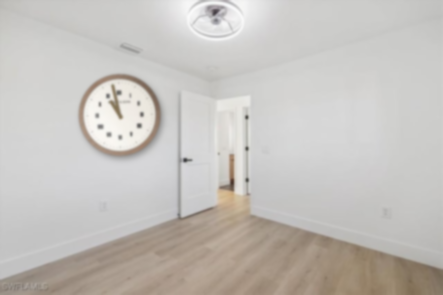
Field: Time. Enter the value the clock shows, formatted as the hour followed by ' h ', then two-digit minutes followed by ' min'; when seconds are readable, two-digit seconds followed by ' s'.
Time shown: 10 h 58 min
